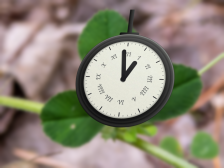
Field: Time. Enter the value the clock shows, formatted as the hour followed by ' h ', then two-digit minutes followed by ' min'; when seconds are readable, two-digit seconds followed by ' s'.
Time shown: 12 h 59 min
